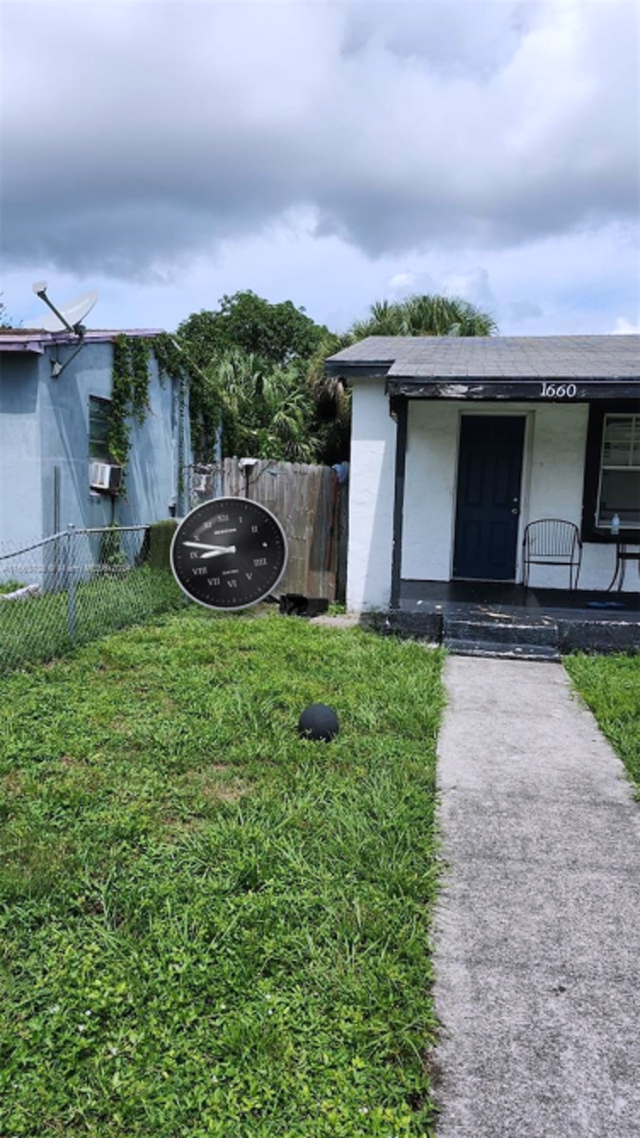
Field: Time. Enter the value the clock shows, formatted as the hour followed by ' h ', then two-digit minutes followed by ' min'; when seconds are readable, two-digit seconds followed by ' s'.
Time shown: 8 h 48 min
